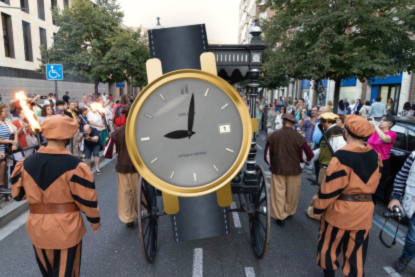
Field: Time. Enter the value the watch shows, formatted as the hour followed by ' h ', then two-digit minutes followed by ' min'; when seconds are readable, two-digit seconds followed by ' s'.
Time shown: 9 h 02 min
